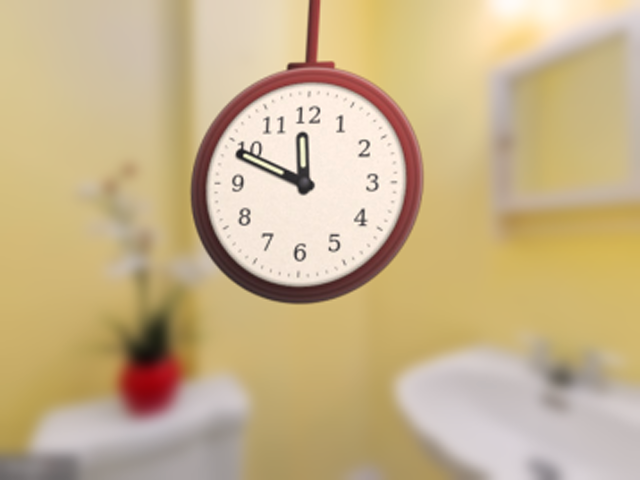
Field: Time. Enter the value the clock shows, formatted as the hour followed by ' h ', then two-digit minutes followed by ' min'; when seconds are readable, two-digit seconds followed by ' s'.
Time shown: 11 h 49 min
